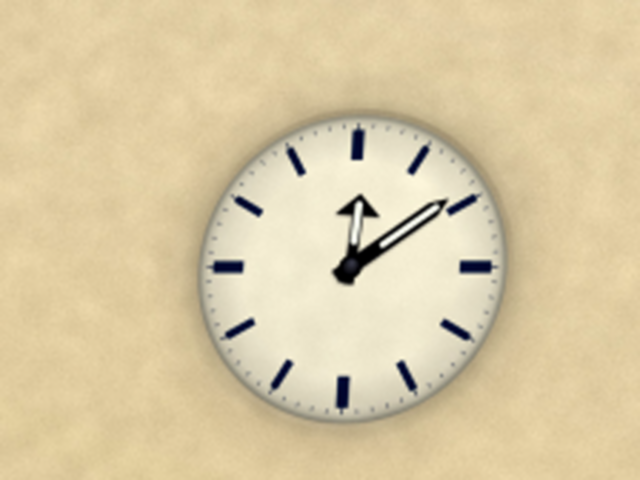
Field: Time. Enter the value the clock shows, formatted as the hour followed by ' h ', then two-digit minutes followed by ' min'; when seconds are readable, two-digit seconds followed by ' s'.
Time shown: 12 h 09 min
